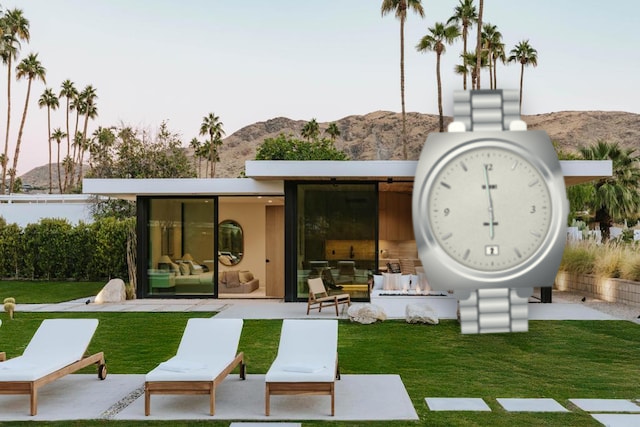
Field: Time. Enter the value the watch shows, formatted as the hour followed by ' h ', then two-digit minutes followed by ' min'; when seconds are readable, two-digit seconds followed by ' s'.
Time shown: 5 h 59 min
